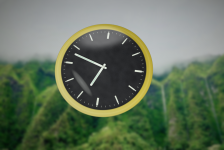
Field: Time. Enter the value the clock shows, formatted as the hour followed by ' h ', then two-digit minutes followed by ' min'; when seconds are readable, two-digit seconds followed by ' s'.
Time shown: 6 h 48 min
